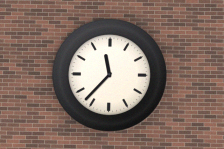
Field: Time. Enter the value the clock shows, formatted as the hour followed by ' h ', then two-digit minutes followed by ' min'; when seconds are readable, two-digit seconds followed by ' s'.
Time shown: 11 h 37 min
